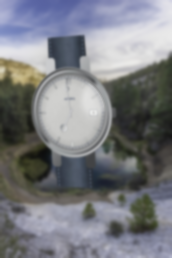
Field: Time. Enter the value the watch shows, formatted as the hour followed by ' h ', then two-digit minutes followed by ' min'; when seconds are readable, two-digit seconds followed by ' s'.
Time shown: 6 h 59 min
